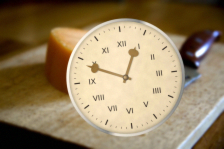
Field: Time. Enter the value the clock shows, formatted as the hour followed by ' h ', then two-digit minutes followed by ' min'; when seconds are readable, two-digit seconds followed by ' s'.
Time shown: 12 h 49 min
